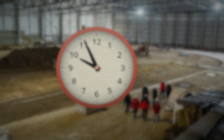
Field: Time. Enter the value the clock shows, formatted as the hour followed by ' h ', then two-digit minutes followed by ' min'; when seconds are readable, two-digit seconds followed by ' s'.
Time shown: 9 h 56 min
